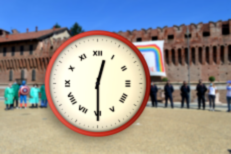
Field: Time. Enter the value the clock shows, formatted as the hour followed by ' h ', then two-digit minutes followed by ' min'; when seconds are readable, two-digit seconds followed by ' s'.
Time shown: 12 h 30 min
